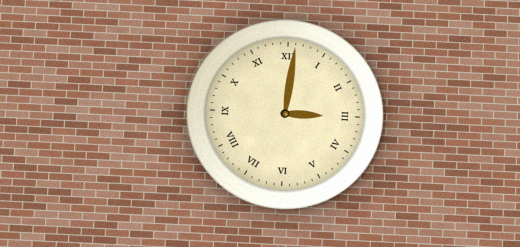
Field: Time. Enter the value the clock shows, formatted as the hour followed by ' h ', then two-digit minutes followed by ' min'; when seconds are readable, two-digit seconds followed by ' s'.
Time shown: 3 h 01 min
